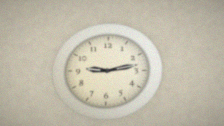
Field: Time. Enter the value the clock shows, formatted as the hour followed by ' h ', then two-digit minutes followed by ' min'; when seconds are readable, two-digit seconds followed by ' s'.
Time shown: 9 h 13 min
